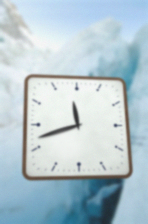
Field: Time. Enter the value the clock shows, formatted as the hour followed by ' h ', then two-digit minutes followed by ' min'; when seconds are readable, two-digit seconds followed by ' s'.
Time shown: 11 h 42 min
